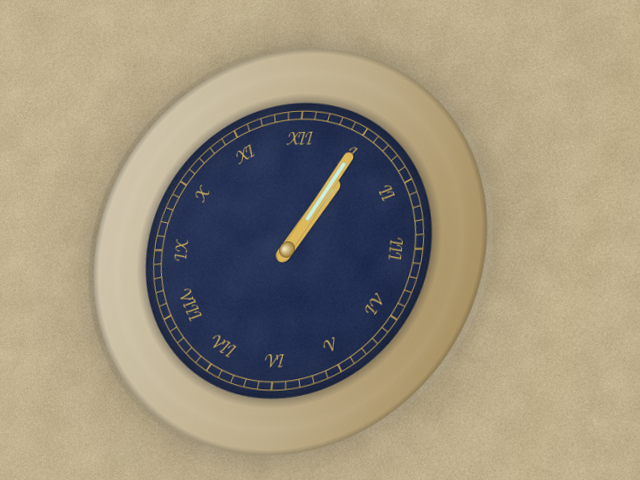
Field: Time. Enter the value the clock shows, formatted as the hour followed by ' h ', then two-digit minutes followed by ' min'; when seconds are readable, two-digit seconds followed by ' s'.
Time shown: 1 h 05 min
